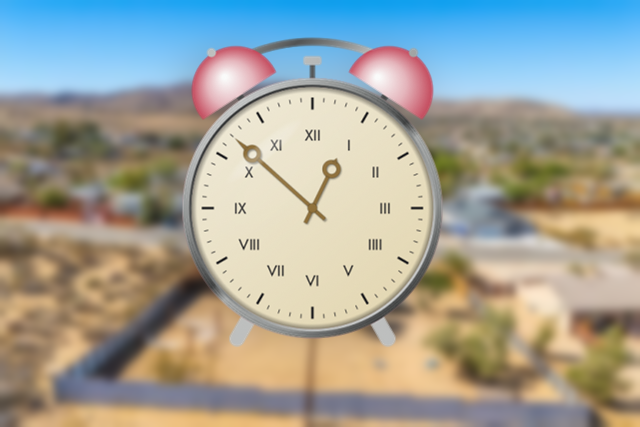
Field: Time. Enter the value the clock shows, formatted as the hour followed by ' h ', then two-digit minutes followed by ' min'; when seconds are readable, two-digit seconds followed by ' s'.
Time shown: 12 h 52 min
